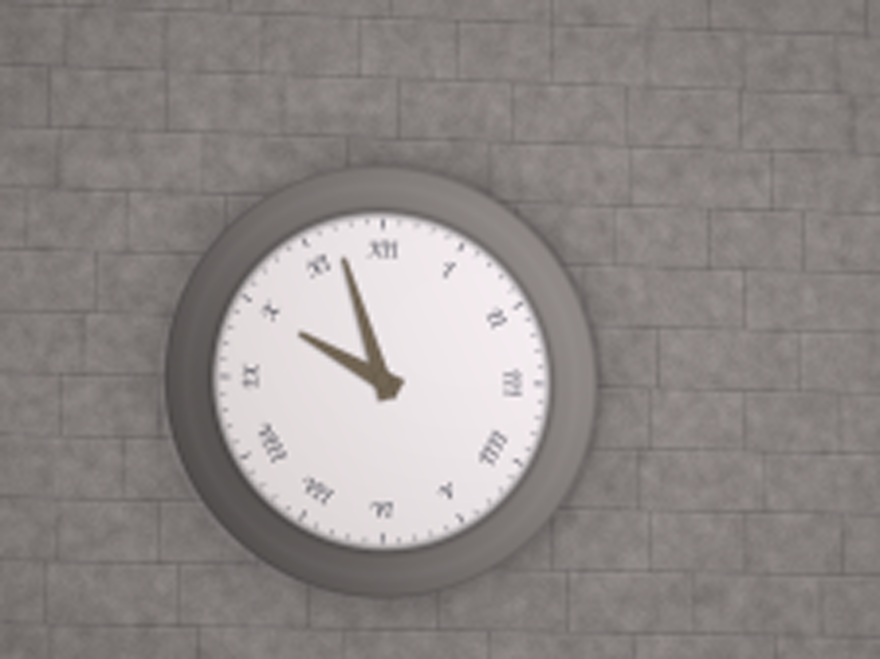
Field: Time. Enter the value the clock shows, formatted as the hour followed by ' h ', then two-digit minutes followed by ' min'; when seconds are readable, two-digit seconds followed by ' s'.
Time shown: 9 h 57 min
